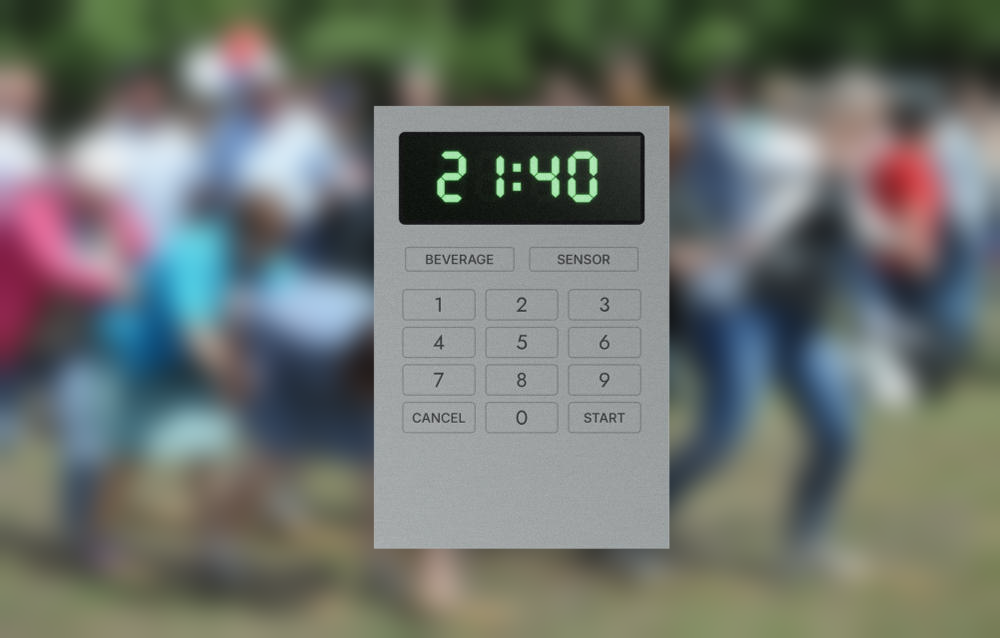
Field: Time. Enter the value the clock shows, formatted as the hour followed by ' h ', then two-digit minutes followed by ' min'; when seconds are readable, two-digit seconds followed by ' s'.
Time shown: 21 h 40 min
